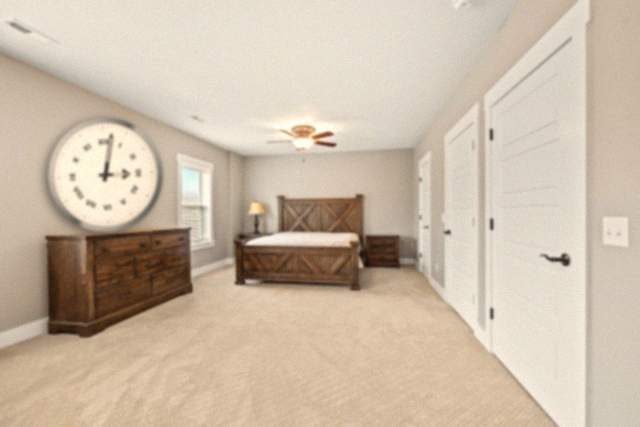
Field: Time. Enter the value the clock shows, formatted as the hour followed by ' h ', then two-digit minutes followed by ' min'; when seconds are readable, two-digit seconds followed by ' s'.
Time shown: 3 h 02 min
